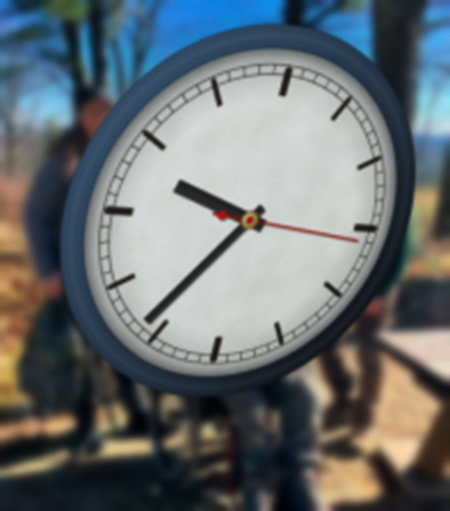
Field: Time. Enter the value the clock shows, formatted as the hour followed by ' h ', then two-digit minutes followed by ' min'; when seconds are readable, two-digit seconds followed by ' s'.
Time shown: 9 h 36 min 16 s
